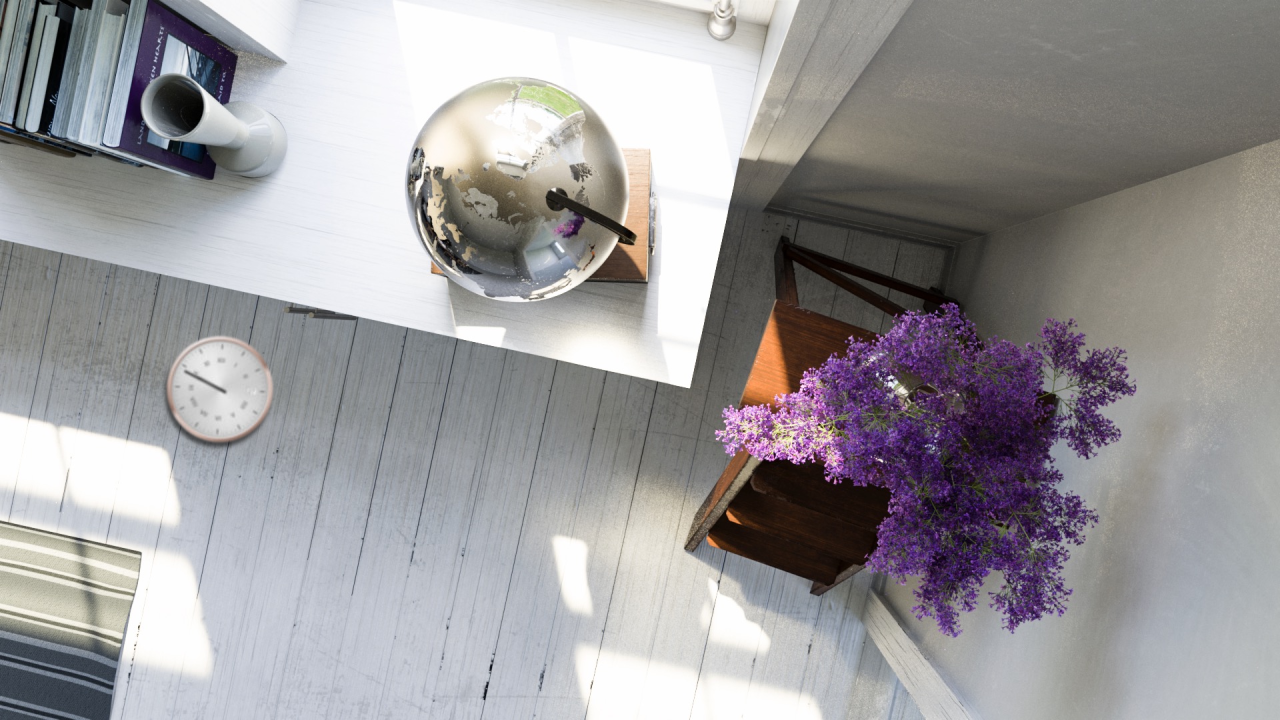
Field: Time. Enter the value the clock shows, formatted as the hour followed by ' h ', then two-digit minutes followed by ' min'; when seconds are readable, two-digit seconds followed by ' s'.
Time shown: 9 h 49 min
